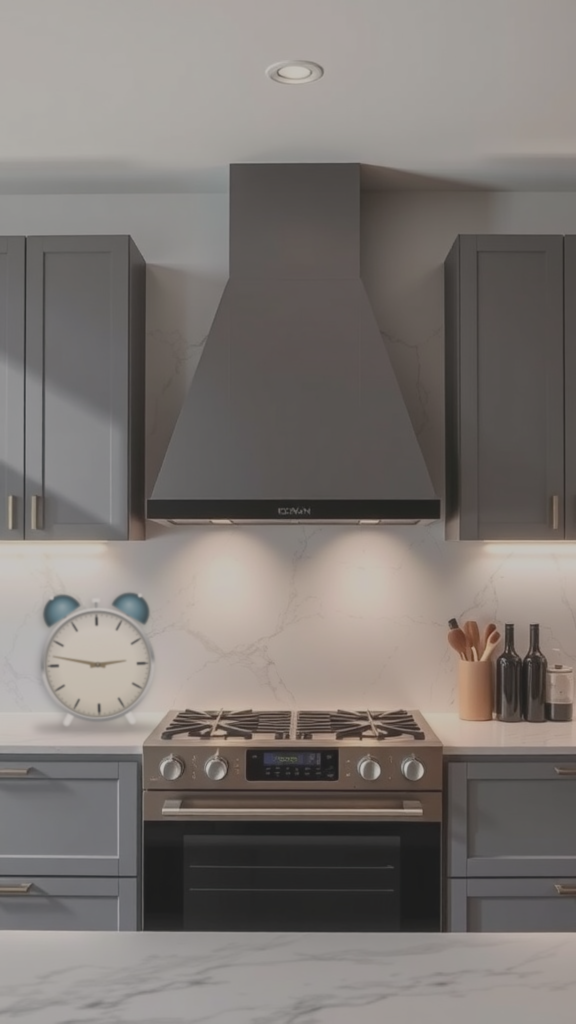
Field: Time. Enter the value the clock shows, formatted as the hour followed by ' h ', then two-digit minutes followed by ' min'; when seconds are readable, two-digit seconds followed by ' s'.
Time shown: 2 h 47 min
